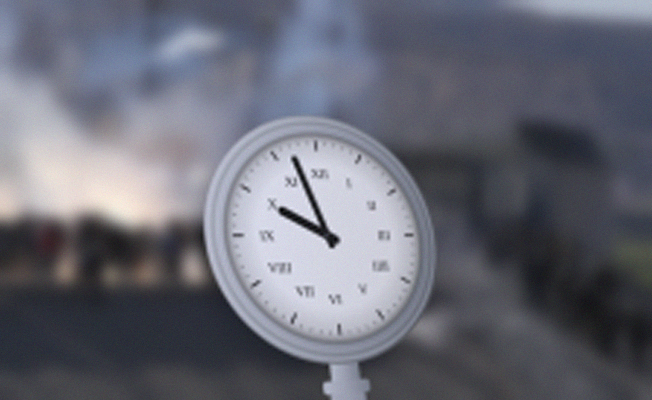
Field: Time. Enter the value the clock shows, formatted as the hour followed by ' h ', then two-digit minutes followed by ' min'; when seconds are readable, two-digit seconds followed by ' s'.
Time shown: 9 h 57 min
